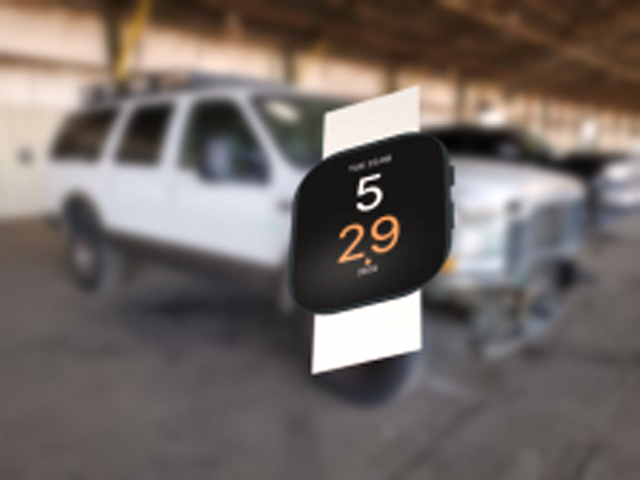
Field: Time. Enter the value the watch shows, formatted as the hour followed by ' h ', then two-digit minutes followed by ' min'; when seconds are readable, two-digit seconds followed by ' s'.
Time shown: 5 h 29 min
